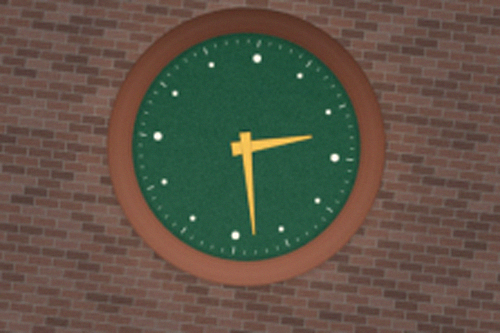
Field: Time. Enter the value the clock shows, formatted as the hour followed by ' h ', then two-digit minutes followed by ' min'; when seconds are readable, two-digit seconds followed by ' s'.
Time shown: 2 h 28 min
